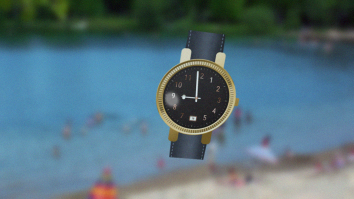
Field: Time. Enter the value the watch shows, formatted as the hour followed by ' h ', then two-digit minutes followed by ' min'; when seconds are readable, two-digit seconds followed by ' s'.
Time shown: 8 h 59 min
